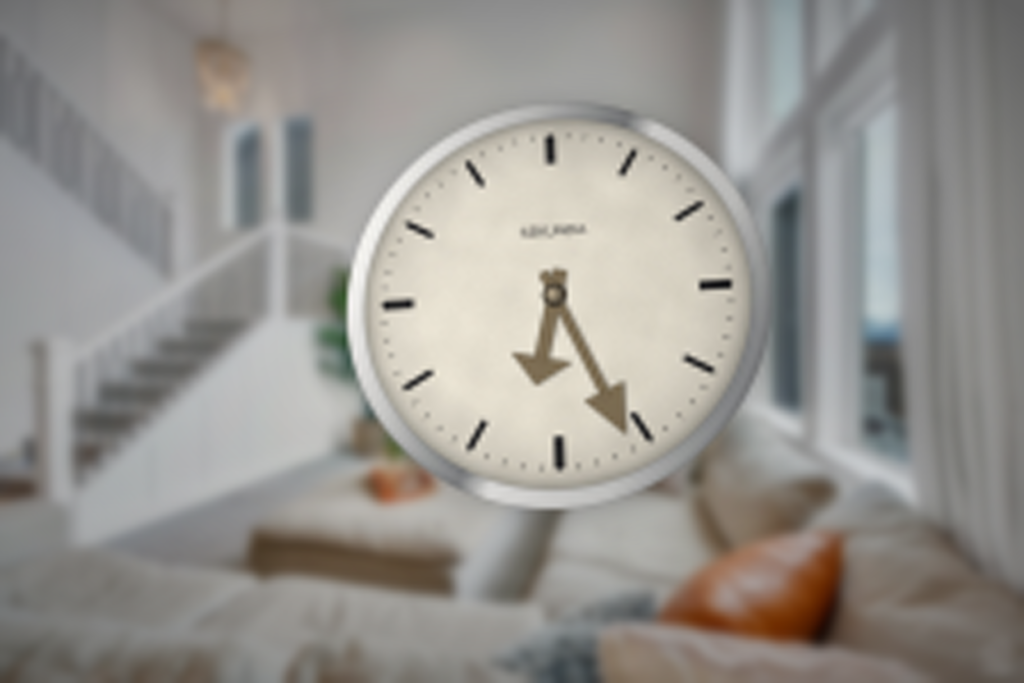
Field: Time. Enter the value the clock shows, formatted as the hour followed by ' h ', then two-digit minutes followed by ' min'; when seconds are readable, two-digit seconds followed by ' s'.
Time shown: 6 h 26 min
